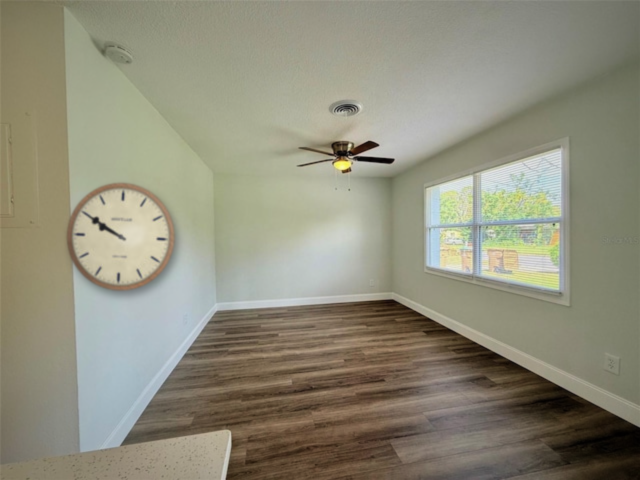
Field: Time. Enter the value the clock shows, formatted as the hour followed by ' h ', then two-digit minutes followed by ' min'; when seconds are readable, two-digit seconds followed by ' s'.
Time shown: 9 h 50 min
